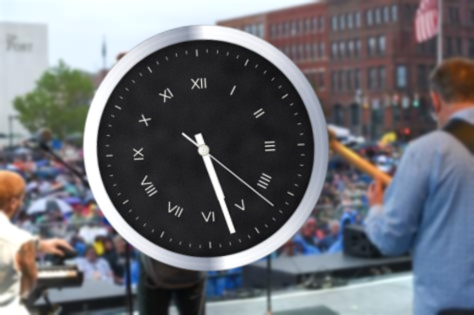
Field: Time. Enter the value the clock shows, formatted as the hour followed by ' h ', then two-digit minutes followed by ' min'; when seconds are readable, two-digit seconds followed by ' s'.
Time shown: 5 h 27 min 22 s
